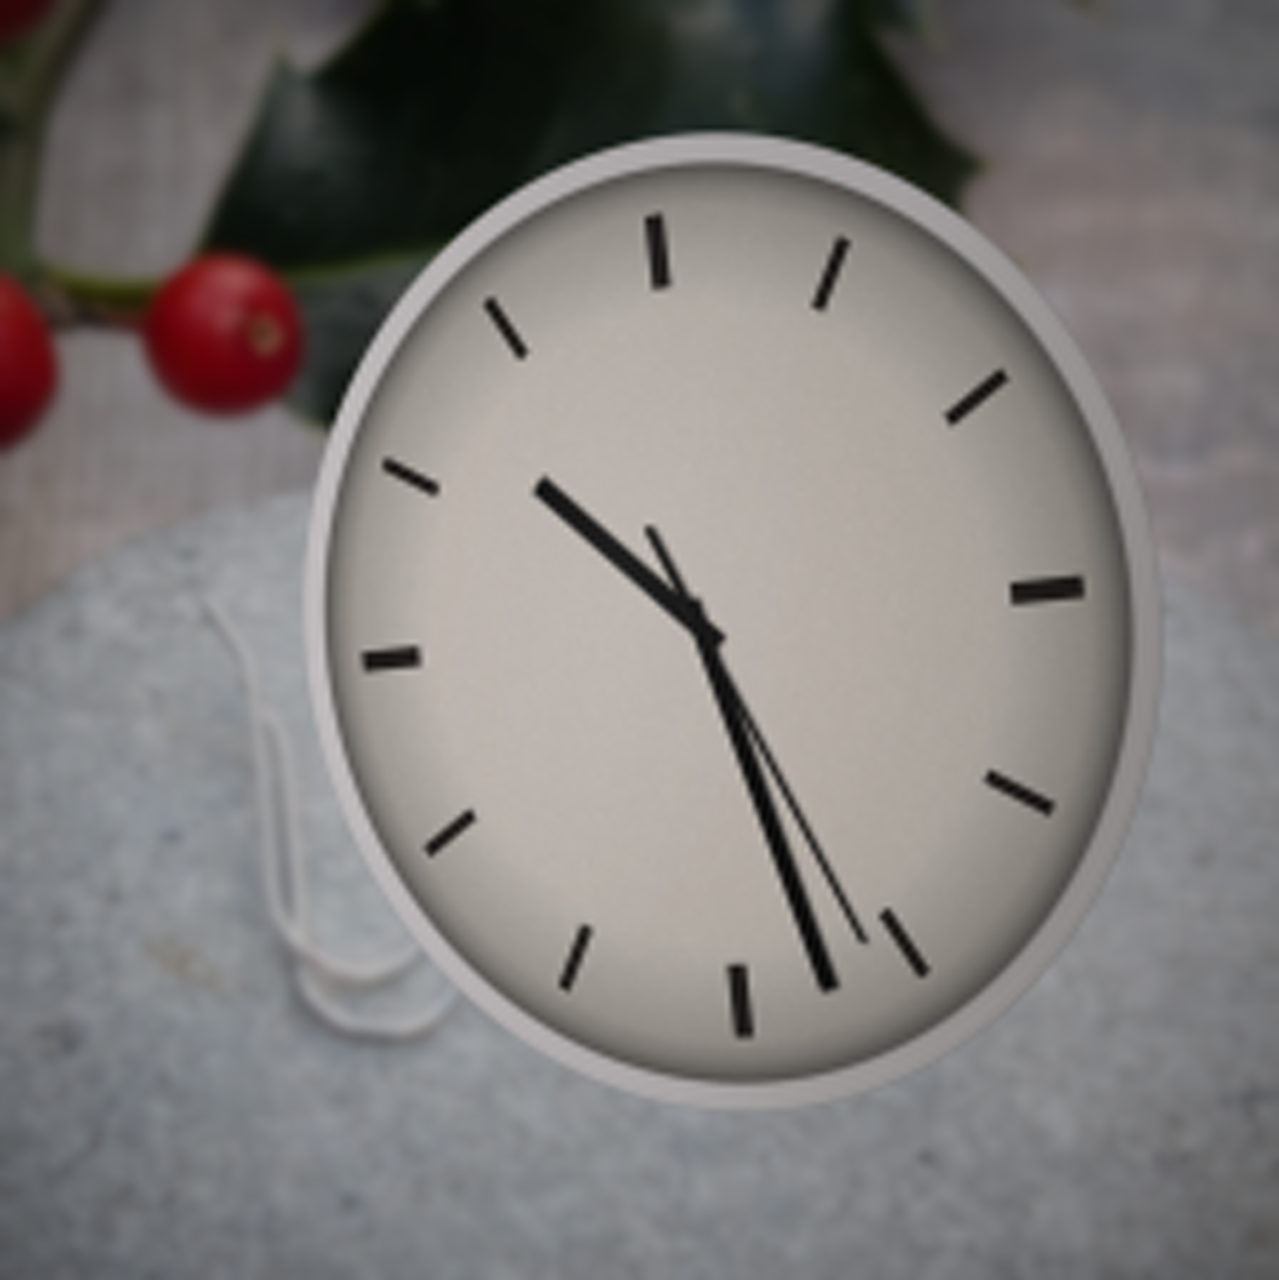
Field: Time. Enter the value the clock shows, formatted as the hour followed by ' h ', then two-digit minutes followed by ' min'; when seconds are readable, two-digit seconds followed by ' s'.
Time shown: 10 h 27 min 26 s
